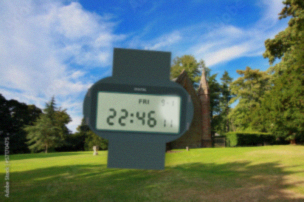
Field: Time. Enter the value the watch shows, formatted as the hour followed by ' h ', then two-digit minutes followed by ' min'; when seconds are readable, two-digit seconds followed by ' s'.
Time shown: 22 h 46 min 11 s
